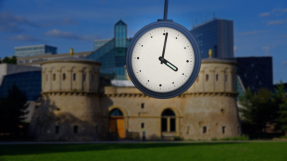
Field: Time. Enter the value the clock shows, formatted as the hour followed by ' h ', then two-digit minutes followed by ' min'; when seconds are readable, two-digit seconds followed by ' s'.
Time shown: 4 h 01 min
